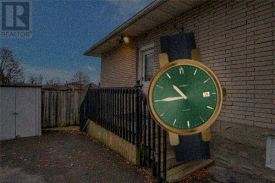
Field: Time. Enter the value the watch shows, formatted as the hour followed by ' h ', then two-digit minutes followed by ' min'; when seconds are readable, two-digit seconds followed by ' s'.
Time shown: 10 h 45 min
